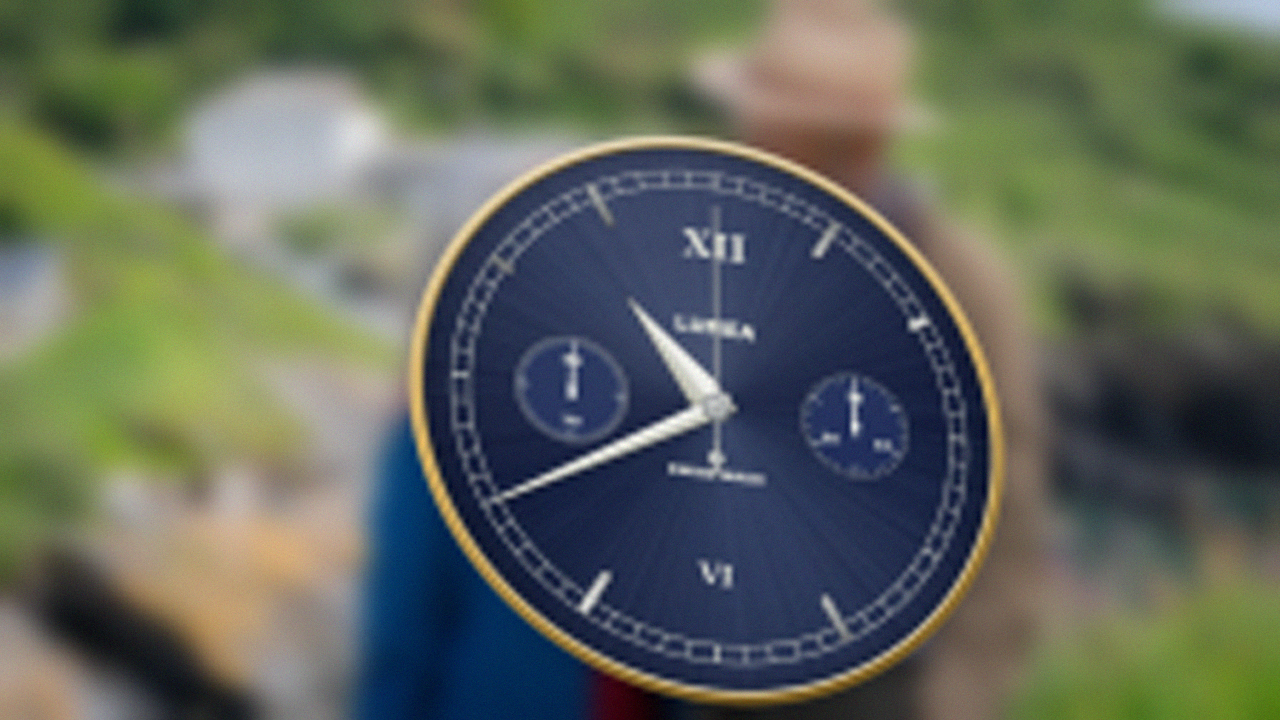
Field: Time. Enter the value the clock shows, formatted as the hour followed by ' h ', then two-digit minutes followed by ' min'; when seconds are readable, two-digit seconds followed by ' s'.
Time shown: 10 h 40 min
